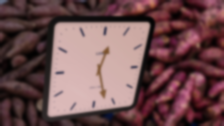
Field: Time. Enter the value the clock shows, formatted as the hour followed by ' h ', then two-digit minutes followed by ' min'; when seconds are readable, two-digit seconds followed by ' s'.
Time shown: 12 h 27 min
